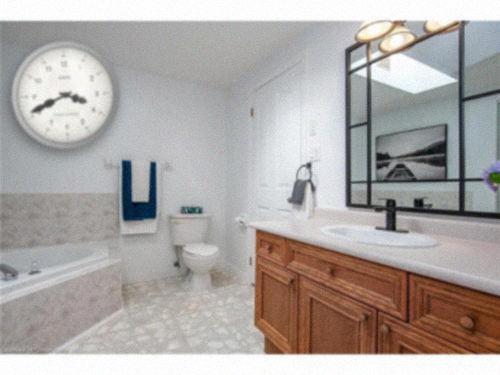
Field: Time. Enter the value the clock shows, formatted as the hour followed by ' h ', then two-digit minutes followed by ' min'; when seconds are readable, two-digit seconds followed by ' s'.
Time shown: 3 h 41 min
